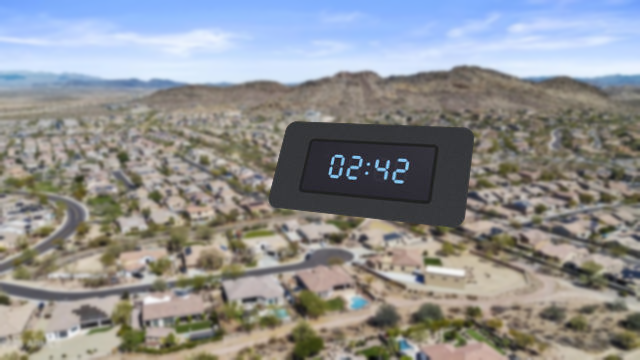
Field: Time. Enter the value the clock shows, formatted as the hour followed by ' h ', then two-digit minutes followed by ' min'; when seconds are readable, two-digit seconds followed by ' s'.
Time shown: 2 h 42 min
